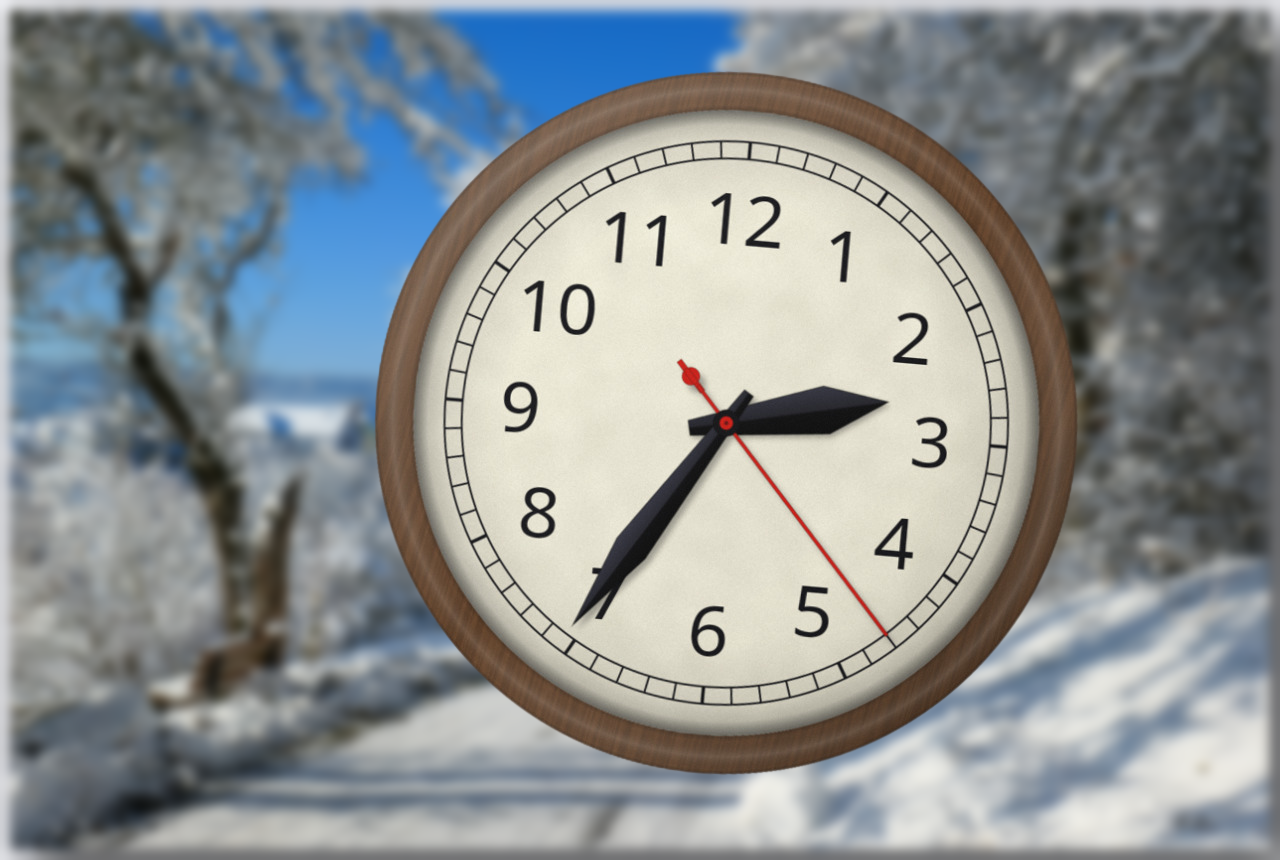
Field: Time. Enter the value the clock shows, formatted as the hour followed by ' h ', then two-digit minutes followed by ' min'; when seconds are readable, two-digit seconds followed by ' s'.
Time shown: 2 h 35 min 23 s
